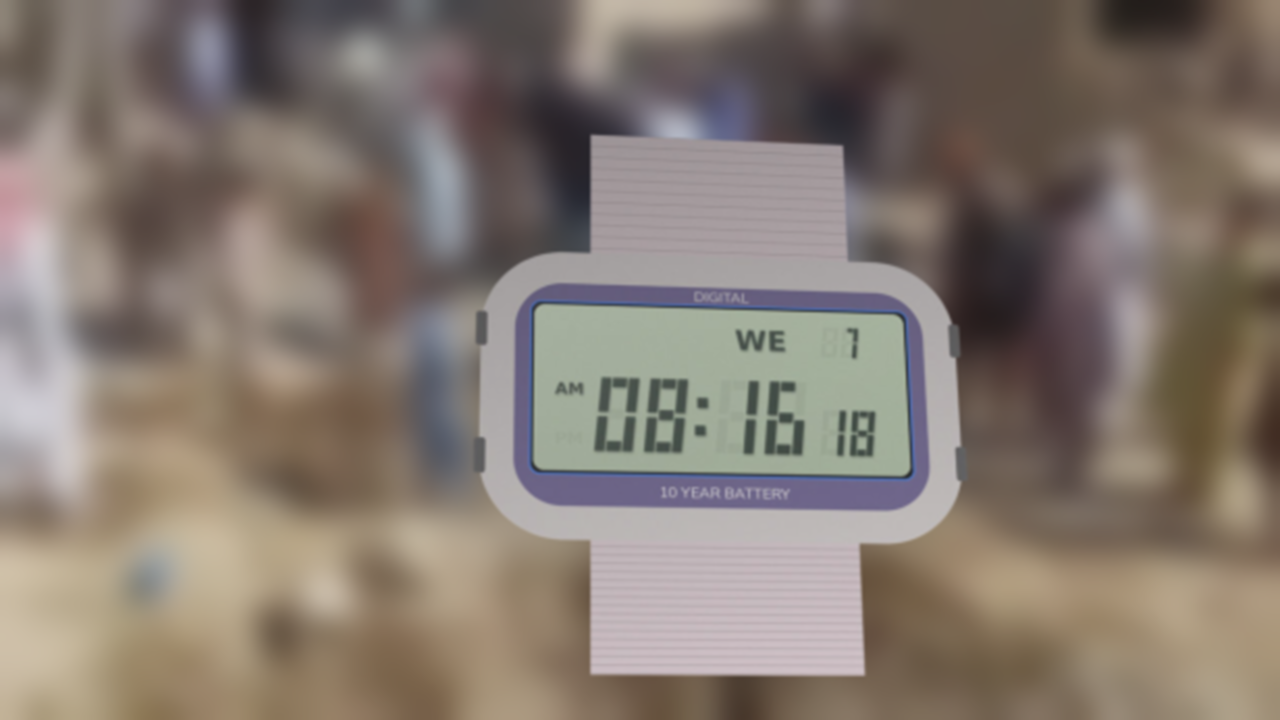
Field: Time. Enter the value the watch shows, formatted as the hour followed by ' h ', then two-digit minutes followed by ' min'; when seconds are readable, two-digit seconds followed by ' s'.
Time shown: 8 h 16 min 18 s
